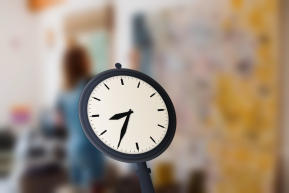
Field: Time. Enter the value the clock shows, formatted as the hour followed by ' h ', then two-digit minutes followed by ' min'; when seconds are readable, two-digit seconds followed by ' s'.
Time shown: 8 h 35 min
